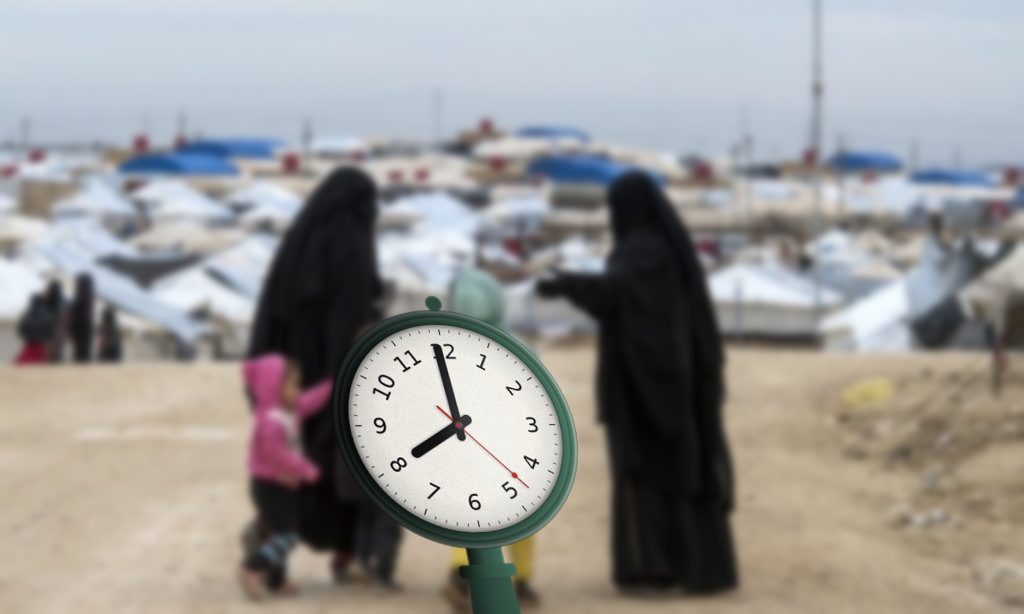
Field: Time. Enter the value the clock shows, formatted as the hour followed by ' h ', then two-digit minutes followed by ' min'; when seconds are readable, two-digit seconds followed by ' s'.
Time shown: 7 h 59 min 23 s
